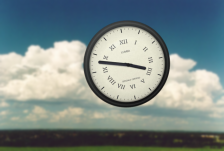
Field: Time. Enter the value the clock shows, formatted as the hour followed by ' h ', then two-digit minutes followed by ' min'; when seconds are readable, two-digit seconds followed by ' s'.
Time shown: 3 h 48 min
